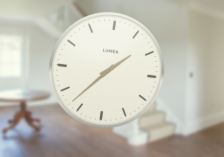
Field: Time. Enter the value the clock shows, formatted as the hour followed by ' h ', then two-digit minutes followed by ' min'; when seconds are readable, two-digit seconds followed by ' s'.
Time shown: 1 h 37 min
